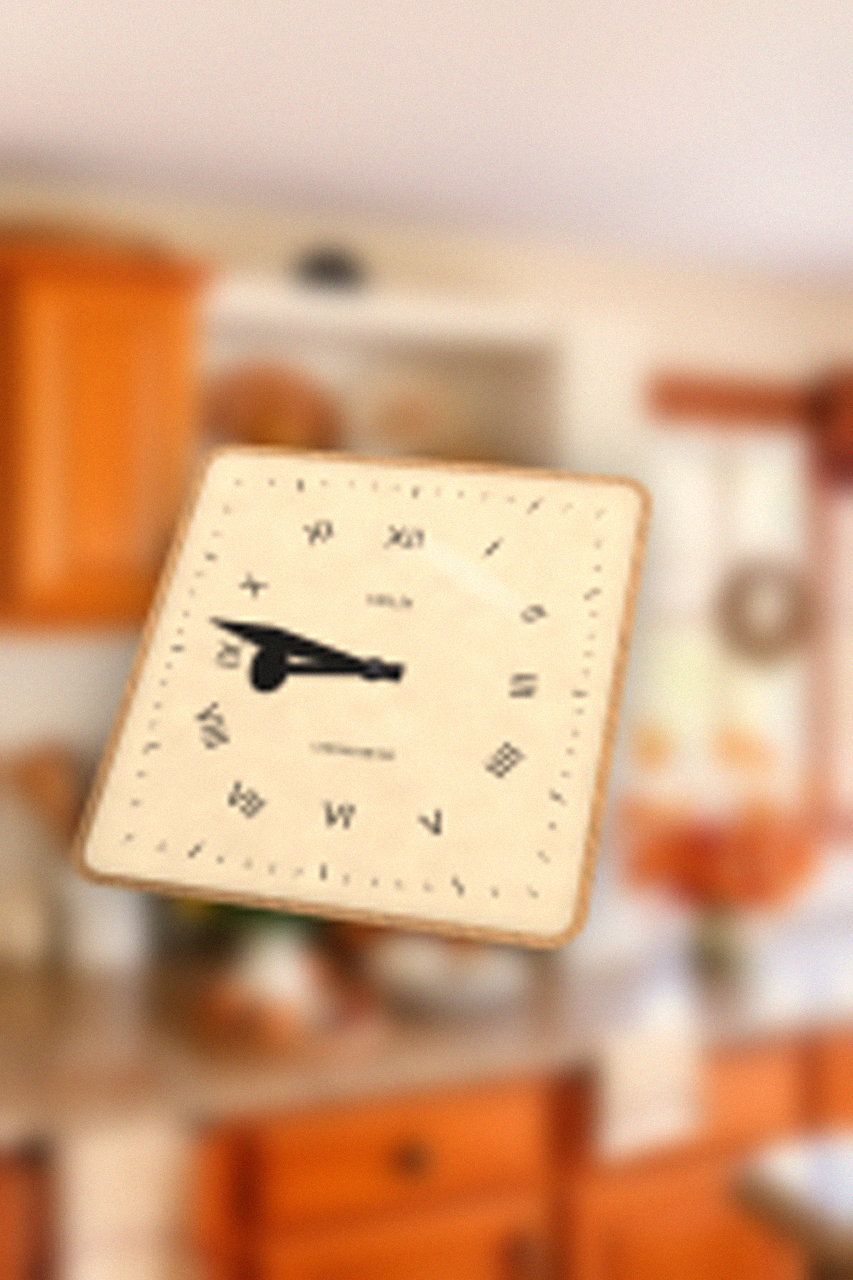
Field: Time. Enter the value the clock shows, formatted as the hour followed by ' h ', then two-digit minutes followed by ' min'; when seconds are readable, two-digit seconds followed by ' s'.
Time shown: 8 h 47 min
